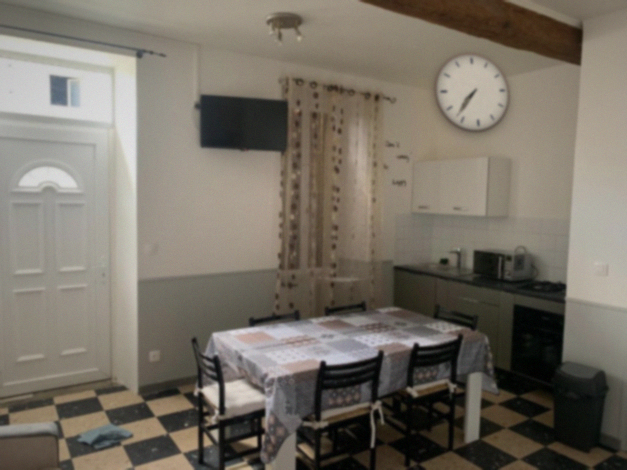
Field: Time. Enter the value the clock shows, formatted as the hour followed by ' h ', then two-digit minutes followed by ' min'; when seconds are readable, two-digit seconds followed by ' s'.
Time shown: 7 h 37 min
